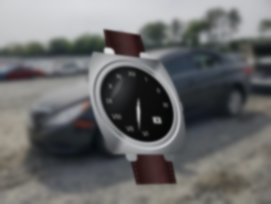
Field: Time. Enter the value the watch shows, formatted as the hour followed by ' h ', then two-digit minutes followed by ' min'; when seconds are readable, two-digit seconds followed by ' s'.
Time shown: 6 h 32 min
